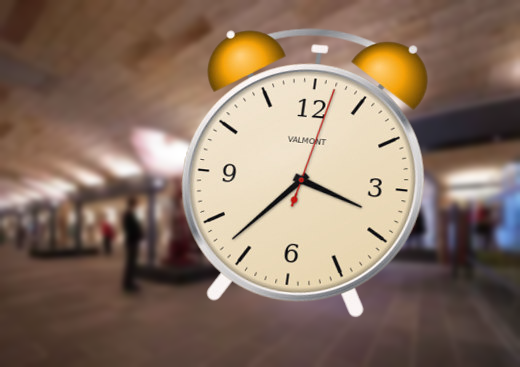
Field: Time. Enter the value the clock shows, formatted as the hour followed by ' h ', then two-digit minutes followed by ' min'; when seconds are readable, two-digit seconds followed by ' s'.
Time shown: 3 h 37 min 02 s
